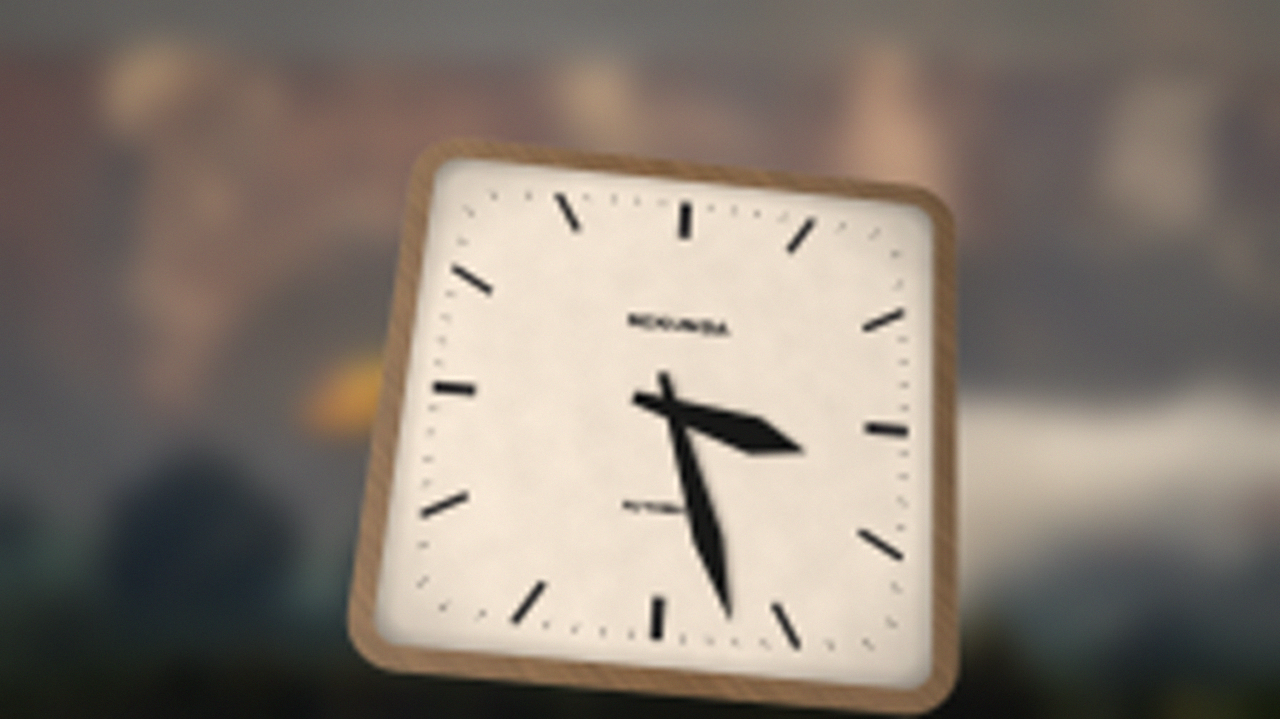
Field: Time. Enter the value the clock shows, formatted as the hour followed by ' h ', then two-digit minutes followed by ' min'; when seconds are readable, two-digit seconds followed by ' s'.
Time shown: 3 h 27 min
